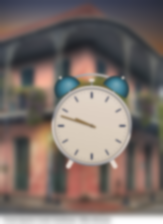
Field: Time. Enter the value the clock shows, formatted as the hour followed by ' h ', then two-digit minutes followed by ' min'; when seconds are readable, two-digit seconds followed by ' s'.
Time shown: 9 h 48 min
